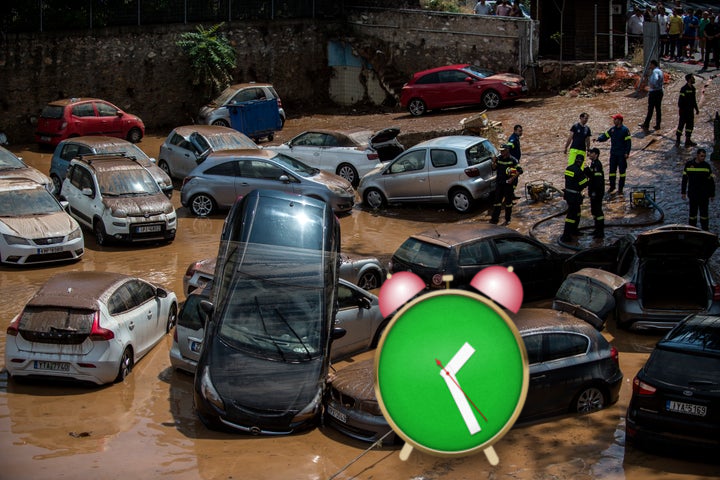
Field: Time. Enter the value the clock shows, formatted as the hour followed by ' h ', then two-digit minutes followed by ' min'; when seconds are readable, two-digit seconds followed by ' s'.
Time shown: 1 h 25 min 23 s
